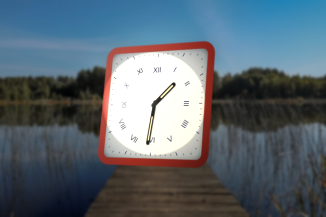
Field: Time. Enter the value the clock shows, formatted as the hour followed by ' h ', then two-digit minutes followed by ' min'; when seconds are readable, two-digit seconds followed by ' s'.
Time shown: 1 h 31 min
